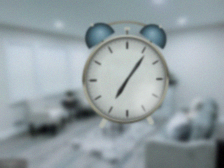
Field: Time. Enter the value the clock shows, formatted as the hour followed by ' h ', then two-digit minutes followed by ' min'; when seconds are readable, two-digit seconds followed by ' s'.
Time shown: 7 h 06 min
